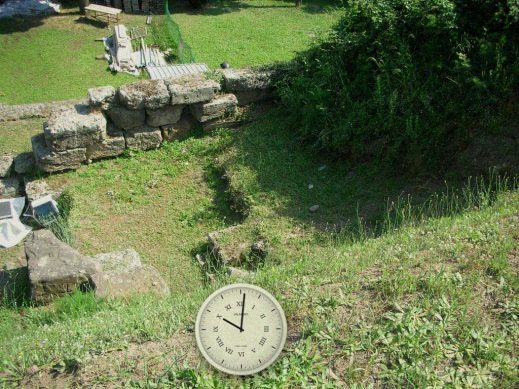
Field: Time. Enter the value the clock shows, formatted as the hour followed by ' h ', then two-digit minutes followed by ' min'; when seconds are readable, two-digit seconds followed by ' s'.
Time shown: 10 h 01 min
